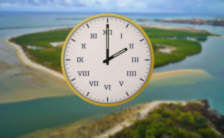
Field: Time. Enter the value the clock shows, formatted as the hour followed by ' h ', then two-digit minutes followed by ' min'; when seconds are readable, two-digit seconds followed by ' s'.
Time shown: 2 h 00 min
